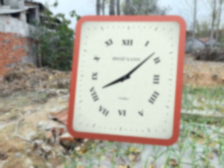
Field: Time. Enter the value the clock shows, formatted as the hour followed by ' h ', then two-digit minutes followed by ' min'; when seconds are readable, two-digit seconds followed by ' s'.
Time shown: 8 h 08 min
